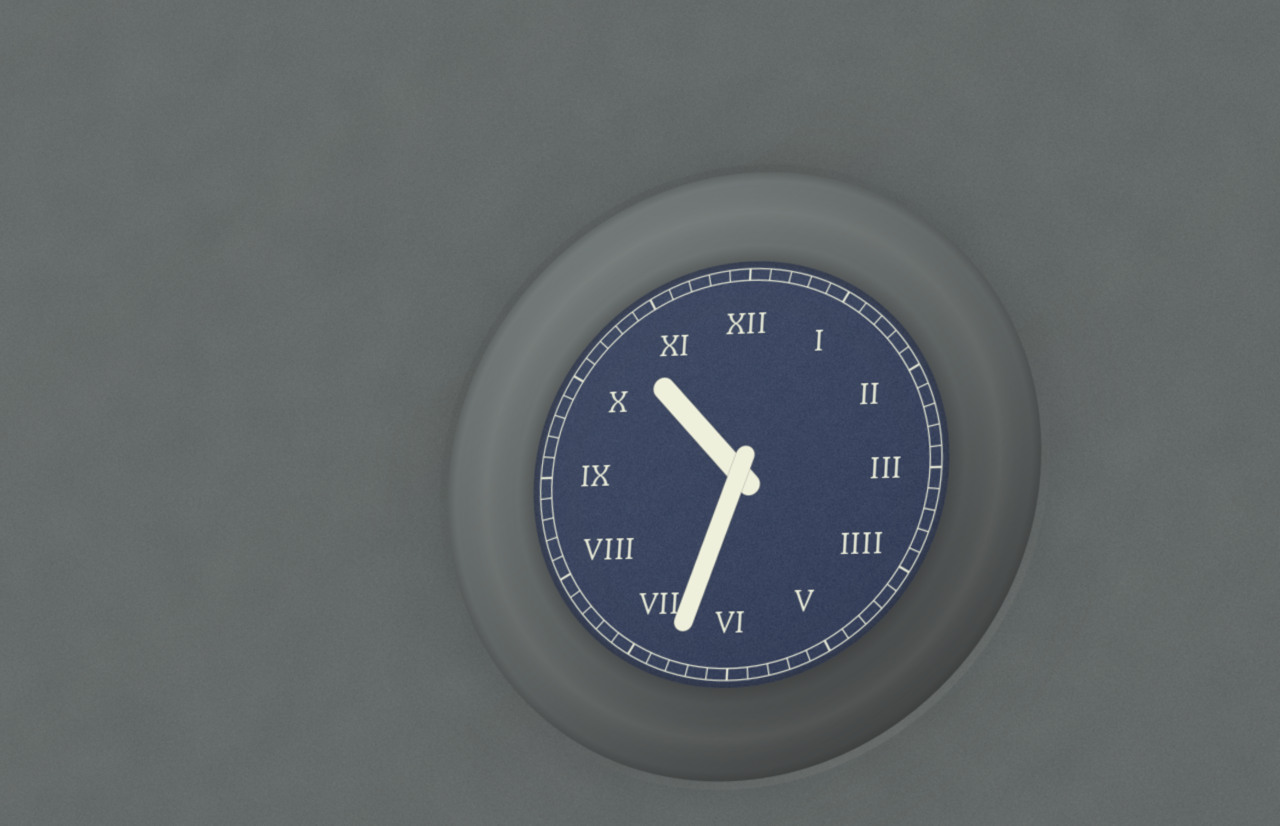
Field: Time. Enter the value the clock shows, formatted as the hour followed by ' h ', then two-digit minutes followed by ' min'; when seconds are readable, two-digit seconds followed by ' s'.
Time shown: 10 h 33 min
